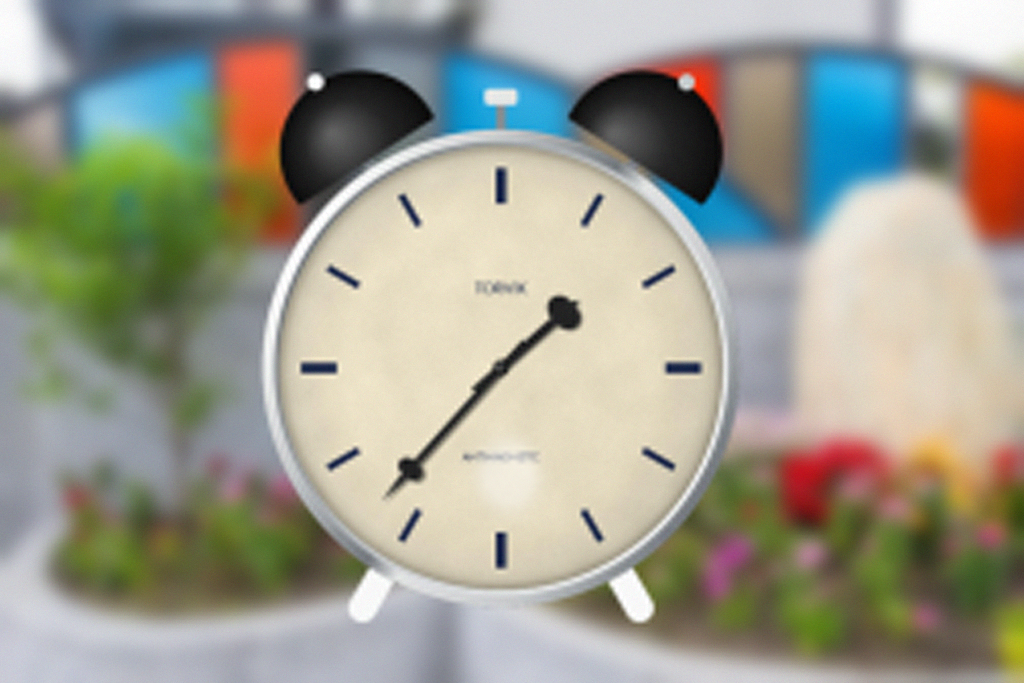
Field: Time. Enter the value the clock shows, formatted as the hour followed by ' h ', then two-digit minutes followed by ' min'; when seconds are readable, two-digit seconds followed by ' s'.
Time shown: 1 h 37 min
